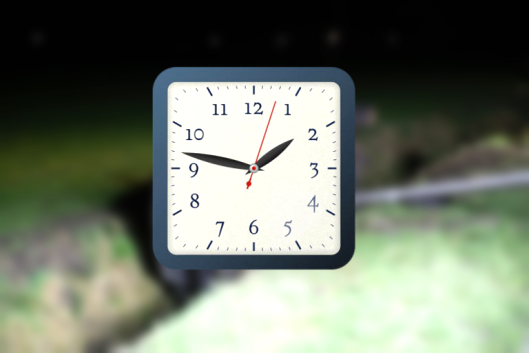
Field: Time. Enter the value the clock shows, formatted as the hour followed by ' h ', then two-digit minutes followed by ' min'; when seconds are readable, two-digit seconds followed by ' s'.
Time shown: 1 h 47 min 03 s
